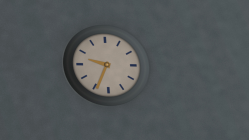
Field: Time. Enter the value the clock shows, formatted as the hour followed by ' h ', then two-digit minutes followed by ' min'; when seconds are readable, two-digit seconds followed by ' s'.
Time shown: 9 h 34 min
